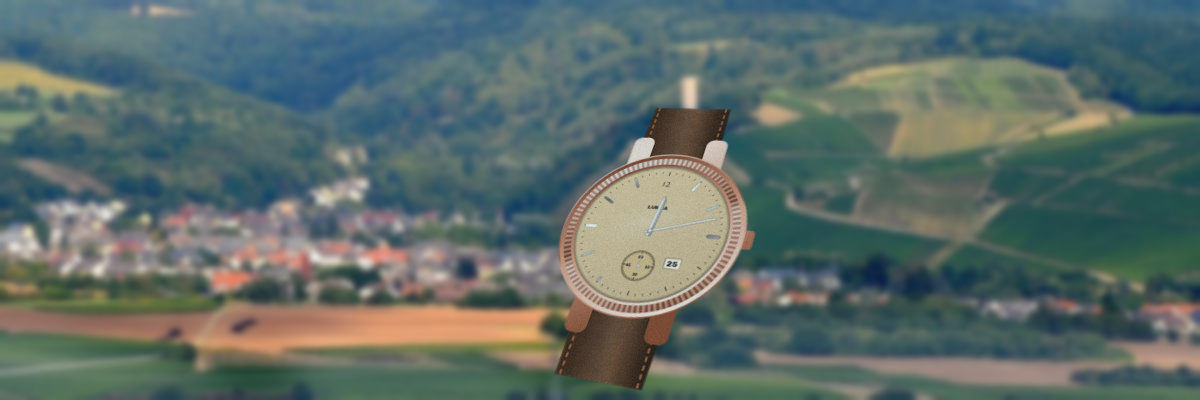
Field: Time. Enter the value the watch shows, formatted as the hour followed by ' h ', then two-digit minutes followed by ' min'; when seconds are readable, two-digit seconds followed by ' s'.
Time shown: 12 h 12 min
